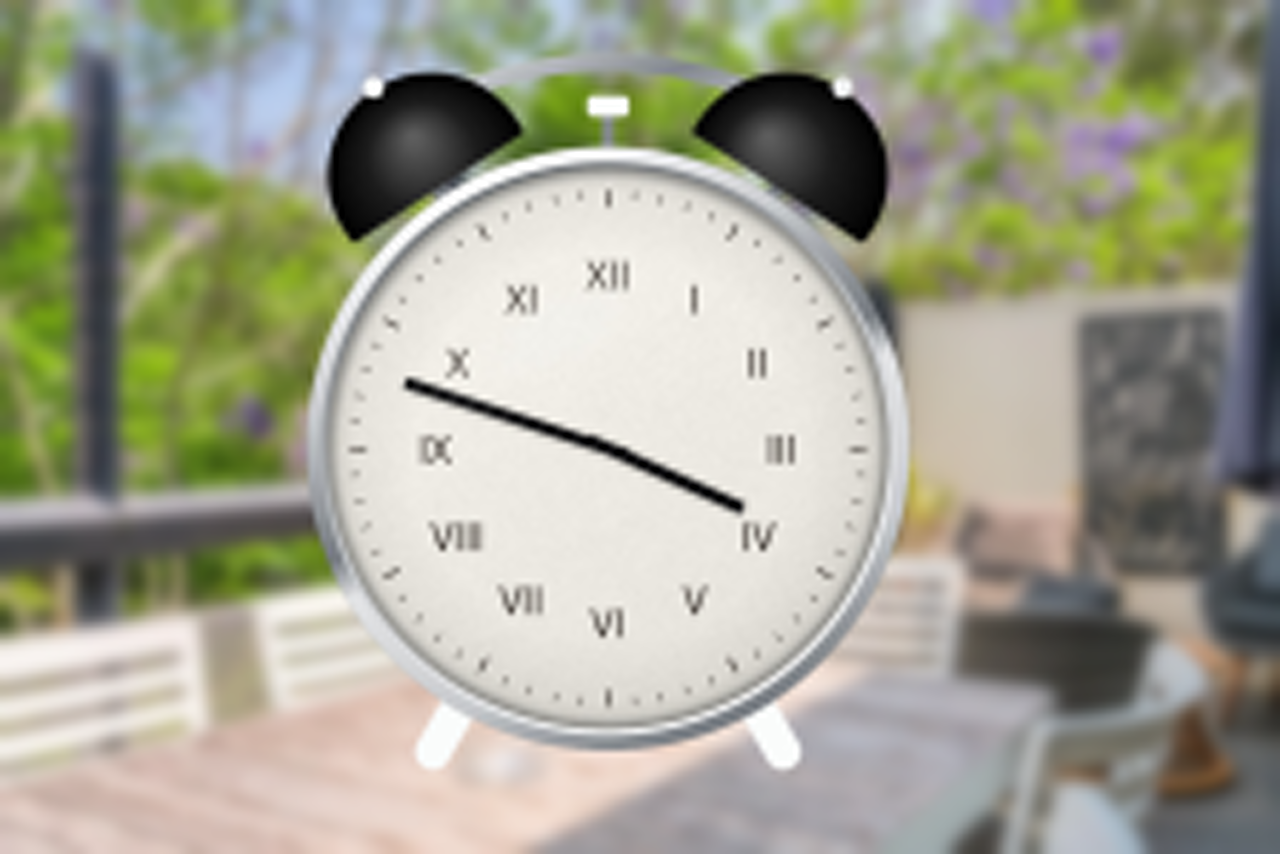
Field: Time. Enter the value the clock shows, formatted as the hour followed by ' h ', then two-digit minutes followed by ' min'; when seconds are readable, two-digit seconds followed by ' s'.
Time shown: 3 h 48 min
